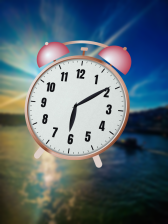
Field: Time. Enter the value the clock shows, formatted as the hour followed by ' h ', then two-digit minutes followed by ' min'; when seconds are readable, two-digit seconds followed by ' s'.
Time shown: 6 h 09 min
